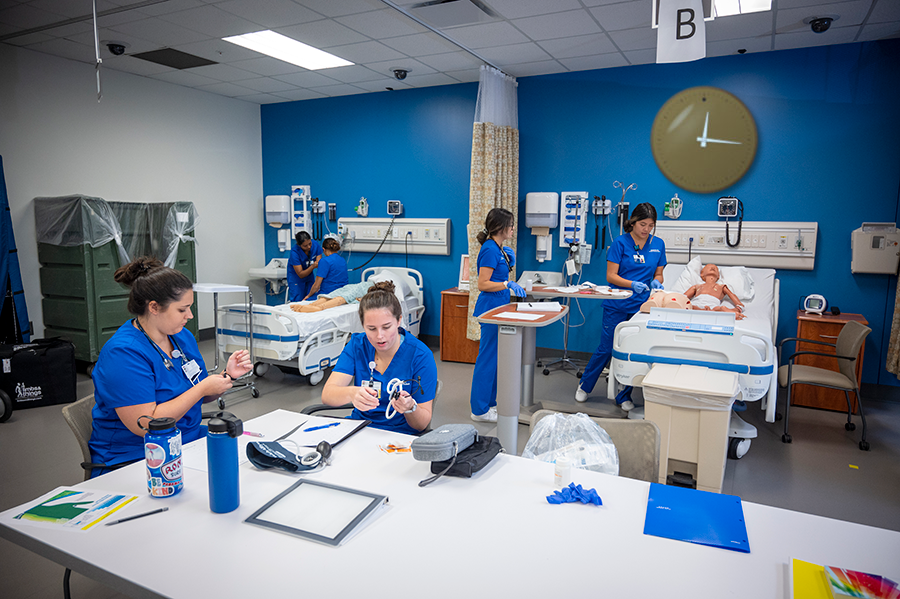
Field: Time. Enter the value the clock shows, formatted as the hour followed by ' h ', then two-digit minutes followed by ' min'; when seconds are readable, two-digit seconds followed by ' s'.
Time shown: 12 h 16 min
